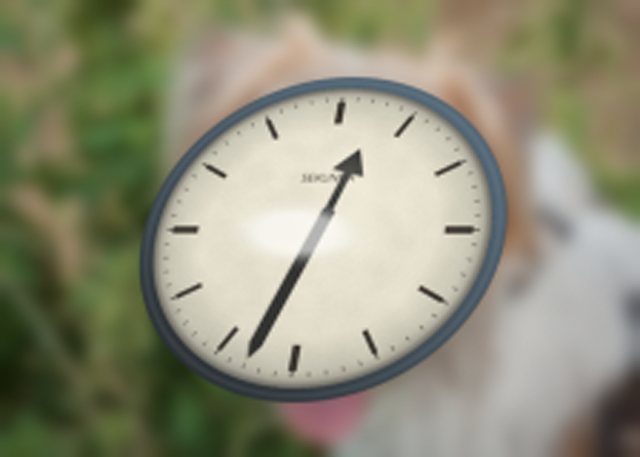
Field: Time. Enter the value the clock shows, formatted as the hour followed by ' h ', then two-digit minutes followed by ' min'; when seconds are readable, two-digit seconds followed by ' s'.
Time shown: 12 h 33 min
